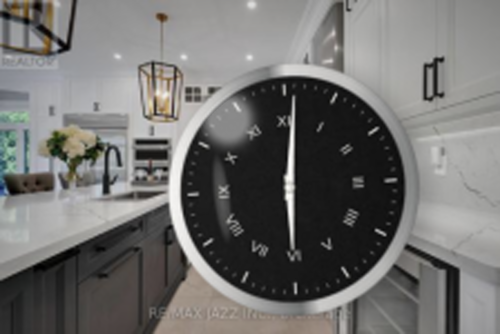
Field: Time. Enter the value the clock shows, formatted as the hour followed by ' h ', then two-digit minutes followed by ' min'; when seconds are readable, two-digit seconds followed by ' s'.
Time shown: 6 h 01 min
